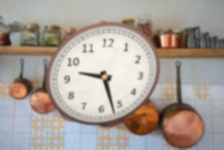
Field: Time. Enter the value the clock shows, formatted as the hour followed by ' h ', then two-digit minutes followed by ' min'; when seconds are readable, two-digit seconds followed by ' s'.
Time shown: 9 h 27 min
